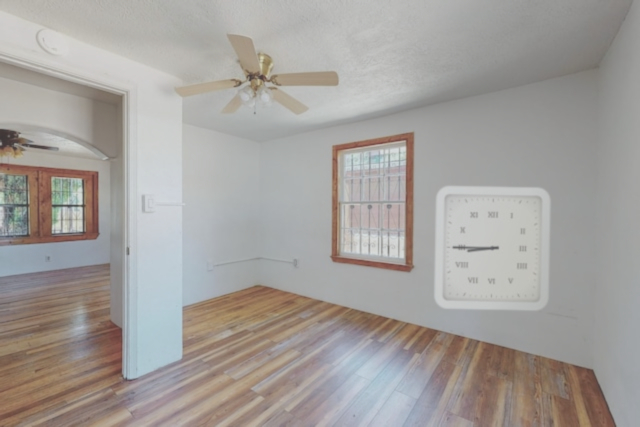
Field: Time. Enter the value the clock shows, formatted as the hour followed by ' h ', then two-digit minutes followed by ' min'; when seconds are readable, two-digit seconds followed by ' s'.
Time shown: 8 h 45 min
